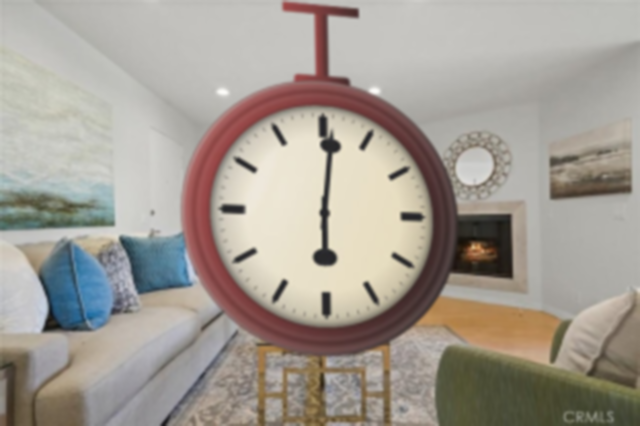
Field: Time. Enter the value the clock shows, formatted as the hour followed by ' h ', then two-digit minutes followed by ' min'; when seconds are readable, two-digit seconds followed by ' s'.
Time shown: 6 h 01 min
